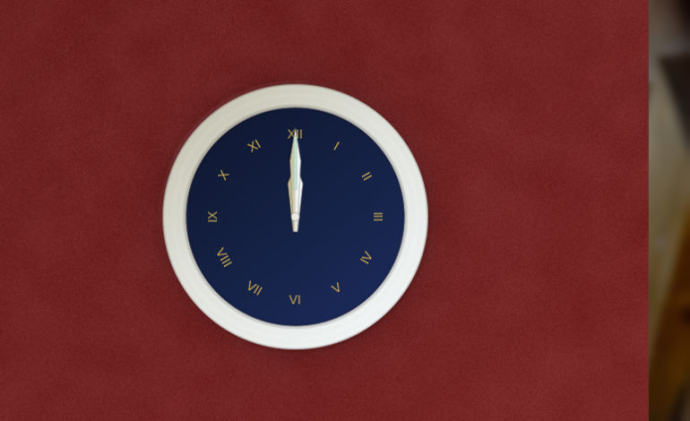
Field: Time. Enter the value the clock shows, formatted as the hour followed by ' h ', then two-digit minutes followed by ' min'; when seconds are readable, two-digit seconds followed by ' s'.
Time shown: 12 h 00 min
